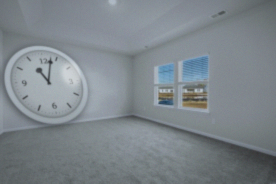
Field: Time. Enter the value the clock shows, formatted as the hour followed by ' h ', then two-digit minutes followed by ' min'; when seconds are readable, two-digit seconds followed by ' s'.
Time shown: 11 h 03 min
